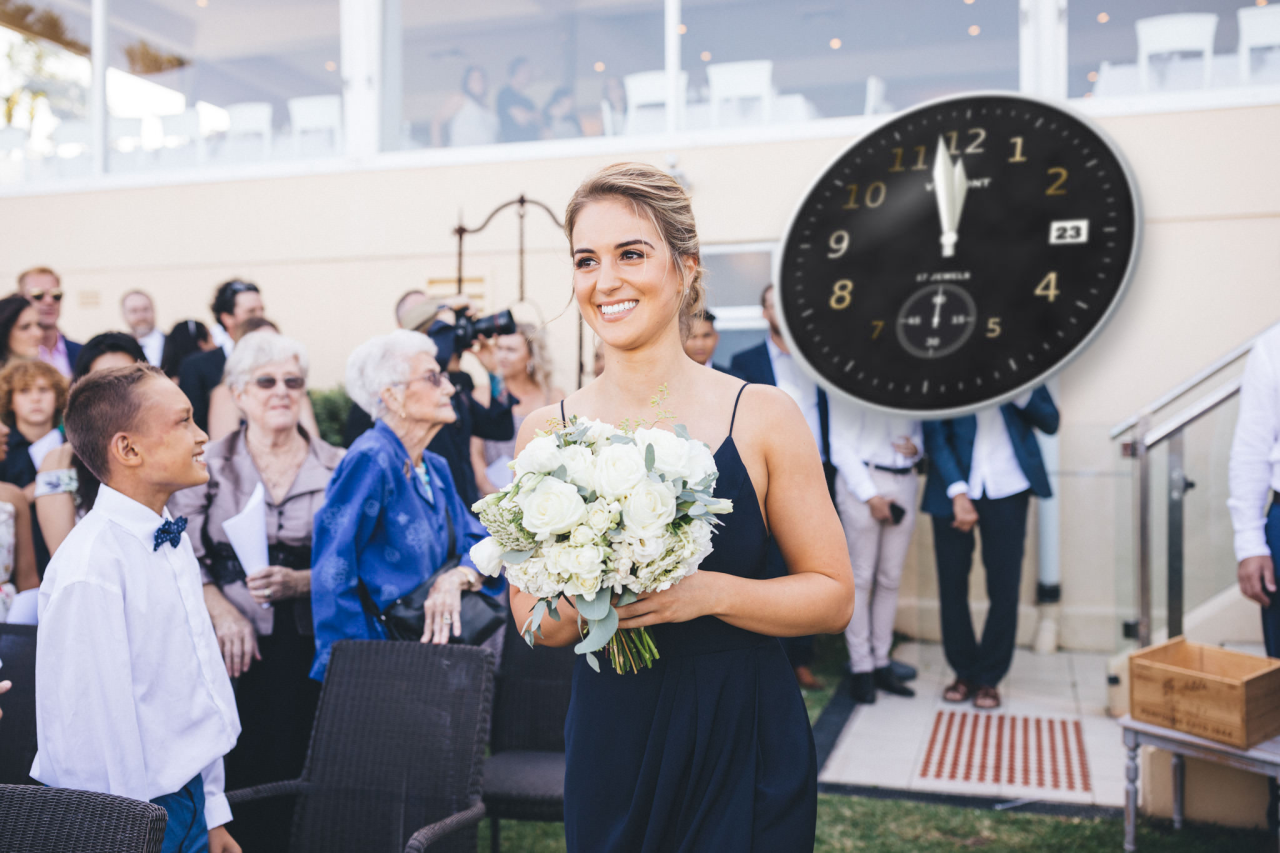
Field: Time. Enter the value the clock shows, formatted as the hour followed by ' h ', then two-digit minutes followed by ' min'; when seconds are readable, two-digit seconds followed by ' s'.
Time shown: 11 h 58 min
